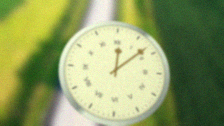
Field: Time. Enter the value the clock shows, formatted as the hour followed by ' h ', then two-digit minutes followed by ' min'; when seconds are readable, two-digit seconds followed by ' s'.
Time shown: 12 h 08 min
